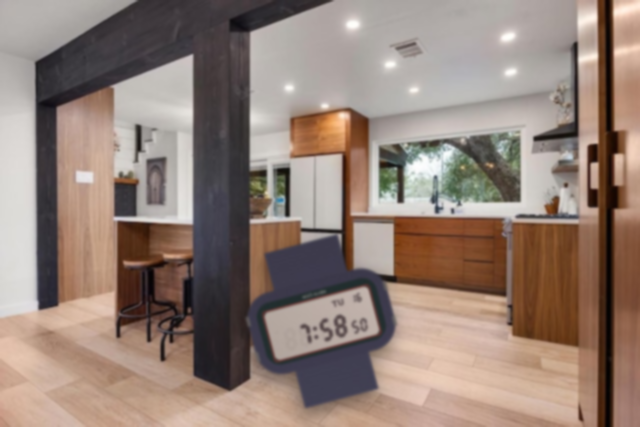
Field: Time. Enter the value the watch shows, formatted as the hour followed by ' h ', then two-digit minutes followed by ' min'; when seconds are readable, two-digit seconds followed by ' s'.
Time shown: 7 h 58 min 50 s
